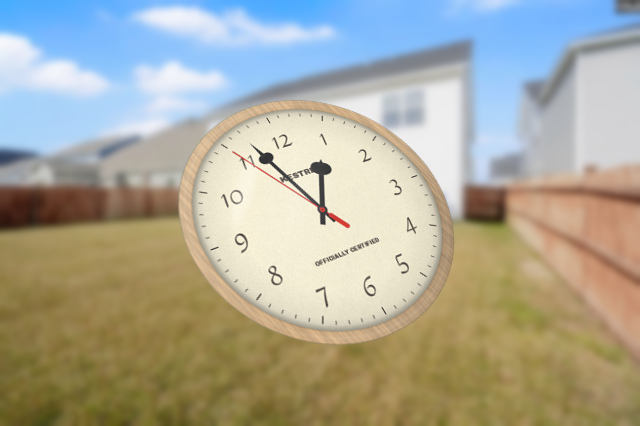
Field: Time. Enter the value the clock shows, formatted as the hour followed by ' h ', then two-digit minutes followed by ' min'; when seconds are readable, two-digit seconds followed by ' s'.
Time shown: 12 h 56 min 55 s
